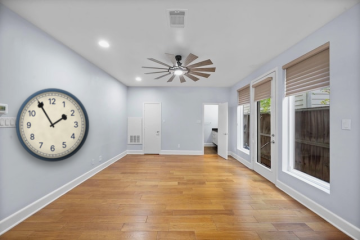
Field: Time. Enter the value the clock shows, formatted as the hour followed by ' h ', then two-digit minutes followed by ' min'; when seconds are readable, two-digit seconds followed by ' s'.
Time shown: 1 h 55 min
